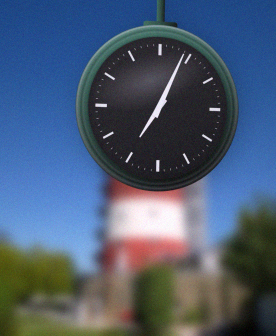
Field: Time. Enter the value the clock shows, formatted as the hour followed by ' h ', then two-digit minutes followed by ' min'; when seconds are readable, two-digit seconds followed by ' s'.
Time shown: 7 h 04 min
